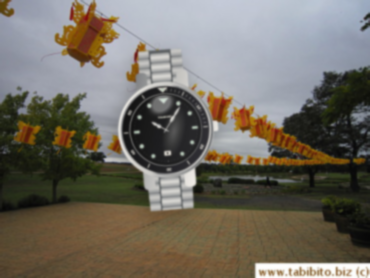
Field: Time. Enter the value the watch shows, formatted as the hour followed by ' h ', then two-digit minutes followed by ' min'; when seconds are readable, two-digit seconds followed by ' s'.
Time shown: 10 h 06 min
